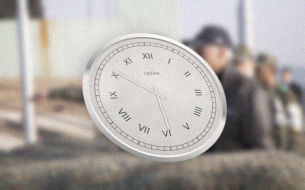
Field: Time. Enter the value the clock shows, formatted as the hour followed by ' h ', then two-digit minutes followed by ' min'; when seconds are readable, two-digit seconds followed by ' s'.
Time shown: 5 h 51 min
